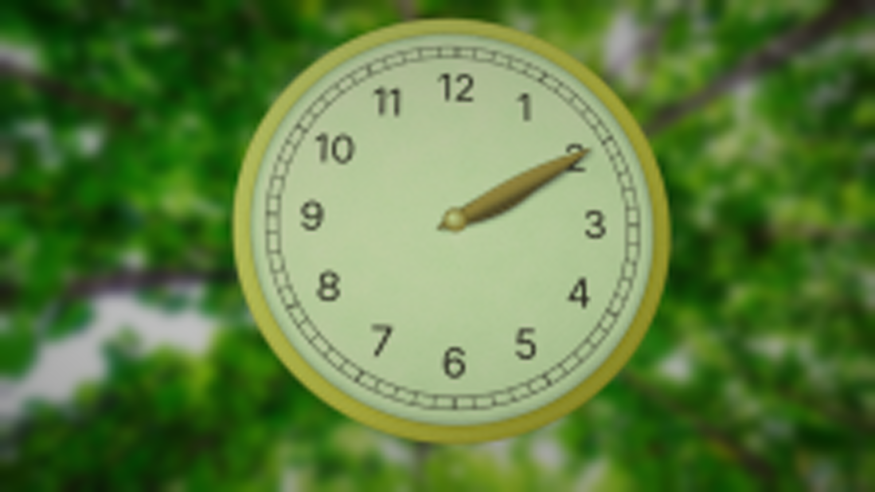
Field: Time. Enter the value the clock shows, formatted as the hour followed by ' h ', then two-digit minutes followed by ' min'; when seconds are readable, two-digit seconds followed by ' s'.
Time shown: 2 h 10 min
